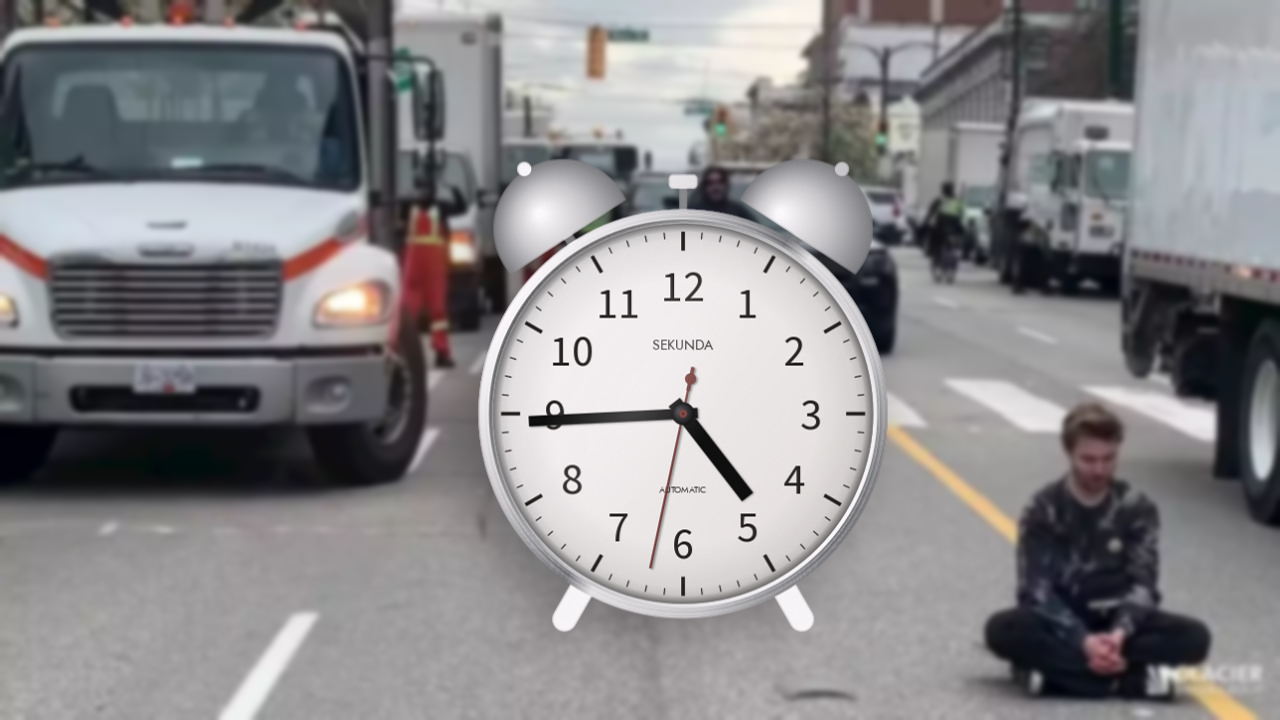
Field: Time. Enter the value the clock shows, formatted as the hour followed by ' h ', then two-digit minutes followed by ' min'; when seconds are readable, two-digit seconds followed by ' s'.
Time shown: 4 h 44 min 32 s
